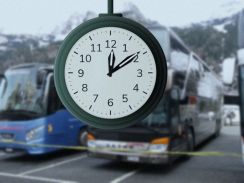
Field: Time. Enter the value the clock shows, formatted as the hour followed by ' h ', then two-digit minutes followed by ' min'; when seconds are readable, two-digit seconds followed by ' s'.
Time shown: 12 h 09 min
